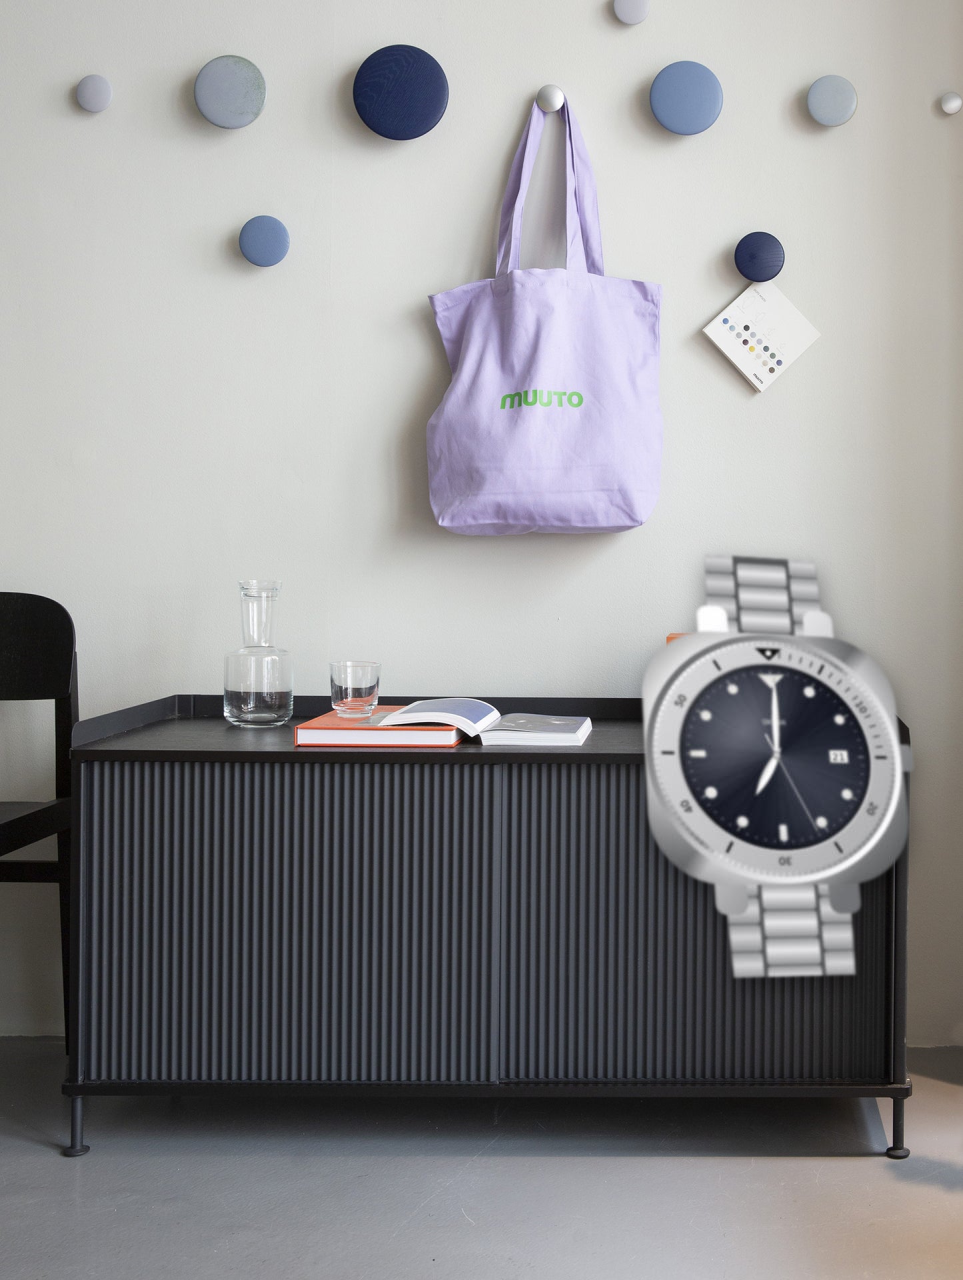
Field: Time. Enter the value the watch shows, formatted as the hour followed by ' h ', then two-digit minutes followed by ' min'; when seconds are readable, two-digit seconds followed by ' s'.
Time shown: 7 h 00 min 26 s
